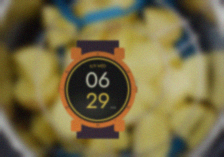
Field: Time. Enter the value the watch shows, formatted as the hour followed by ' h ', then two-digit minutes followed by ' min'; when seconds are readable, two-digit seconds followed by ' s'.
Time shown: 6 h 29 min
